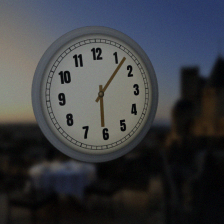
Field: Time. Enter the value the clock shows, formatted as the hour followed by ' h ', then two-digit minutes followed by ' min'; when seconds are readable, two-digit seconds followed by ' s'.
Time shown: 6 h 07 min
